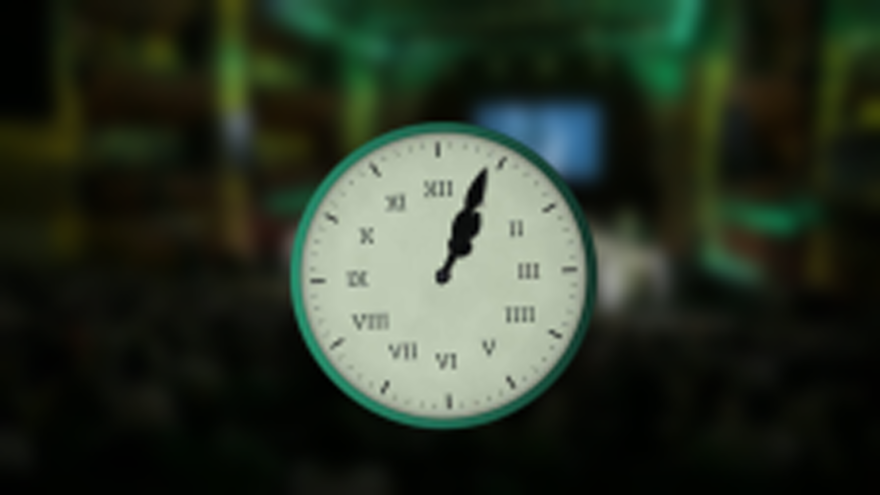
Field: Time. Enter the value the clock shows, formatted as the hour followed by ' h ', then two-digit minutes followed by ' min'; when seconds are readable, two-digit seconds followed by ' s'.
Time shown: 1 h 04 min
